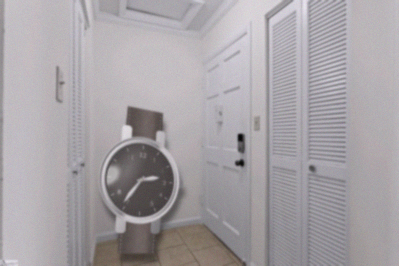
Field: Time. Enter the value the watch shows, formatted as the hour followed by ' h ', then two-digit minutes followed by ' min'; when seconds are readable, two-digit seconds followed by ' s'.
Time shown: 2 h 36 min
